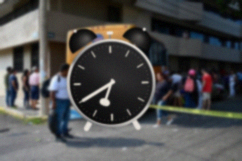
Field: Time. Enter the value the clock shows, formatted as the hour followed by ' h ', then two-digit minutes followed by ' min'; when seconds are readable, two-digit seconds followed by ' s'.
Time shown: 6 h 40 min
